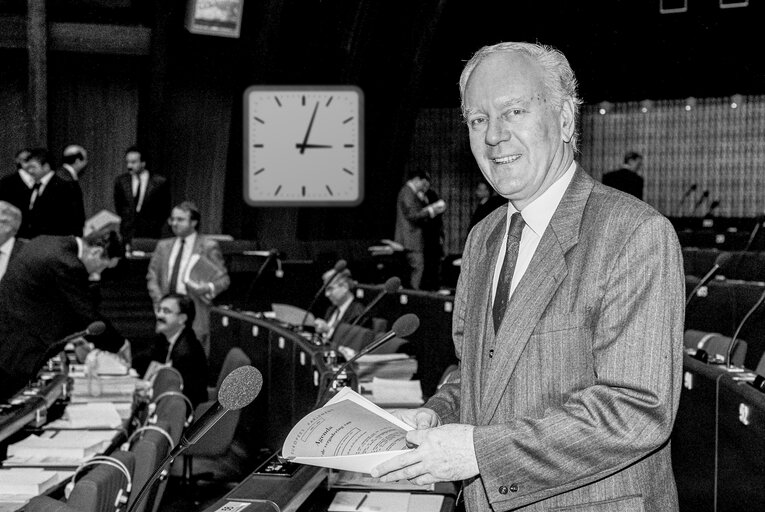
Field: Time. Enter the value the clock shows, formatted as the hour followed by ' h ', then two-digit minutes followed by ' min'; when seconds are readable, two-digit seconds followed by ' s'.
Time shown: 3 h 03 min
